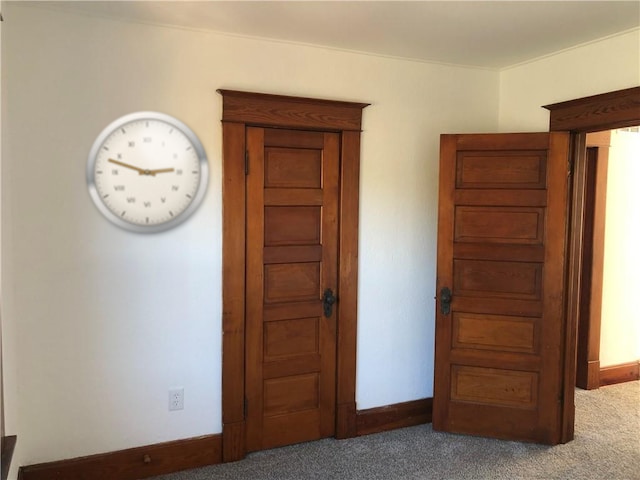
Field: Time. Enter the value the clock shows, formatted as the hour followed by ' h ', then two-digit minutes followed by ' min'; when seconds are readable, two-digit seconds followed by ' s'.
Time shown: 2 h 48 min
